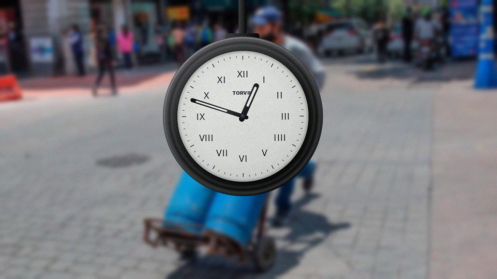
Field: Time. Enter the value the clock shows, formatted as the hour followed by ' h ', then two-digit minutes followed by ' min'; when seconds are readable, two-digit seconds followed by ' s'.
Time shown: 12 h 48 min
